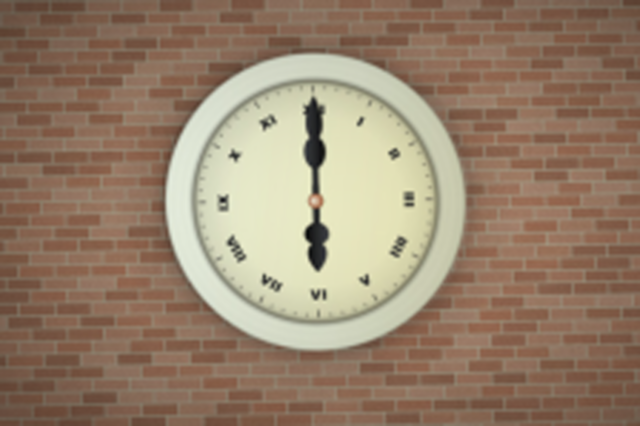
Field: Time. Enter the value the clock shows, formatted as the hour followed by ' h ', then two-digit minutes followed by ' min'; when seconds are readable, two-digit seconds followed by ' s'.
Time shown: 6 h 00 min
